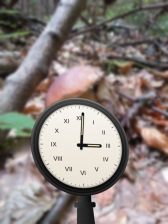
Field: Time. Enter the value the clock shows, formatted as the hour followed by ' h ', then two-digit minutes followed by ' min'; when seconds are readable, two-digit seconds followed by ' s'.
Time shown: 3 h 01 min
